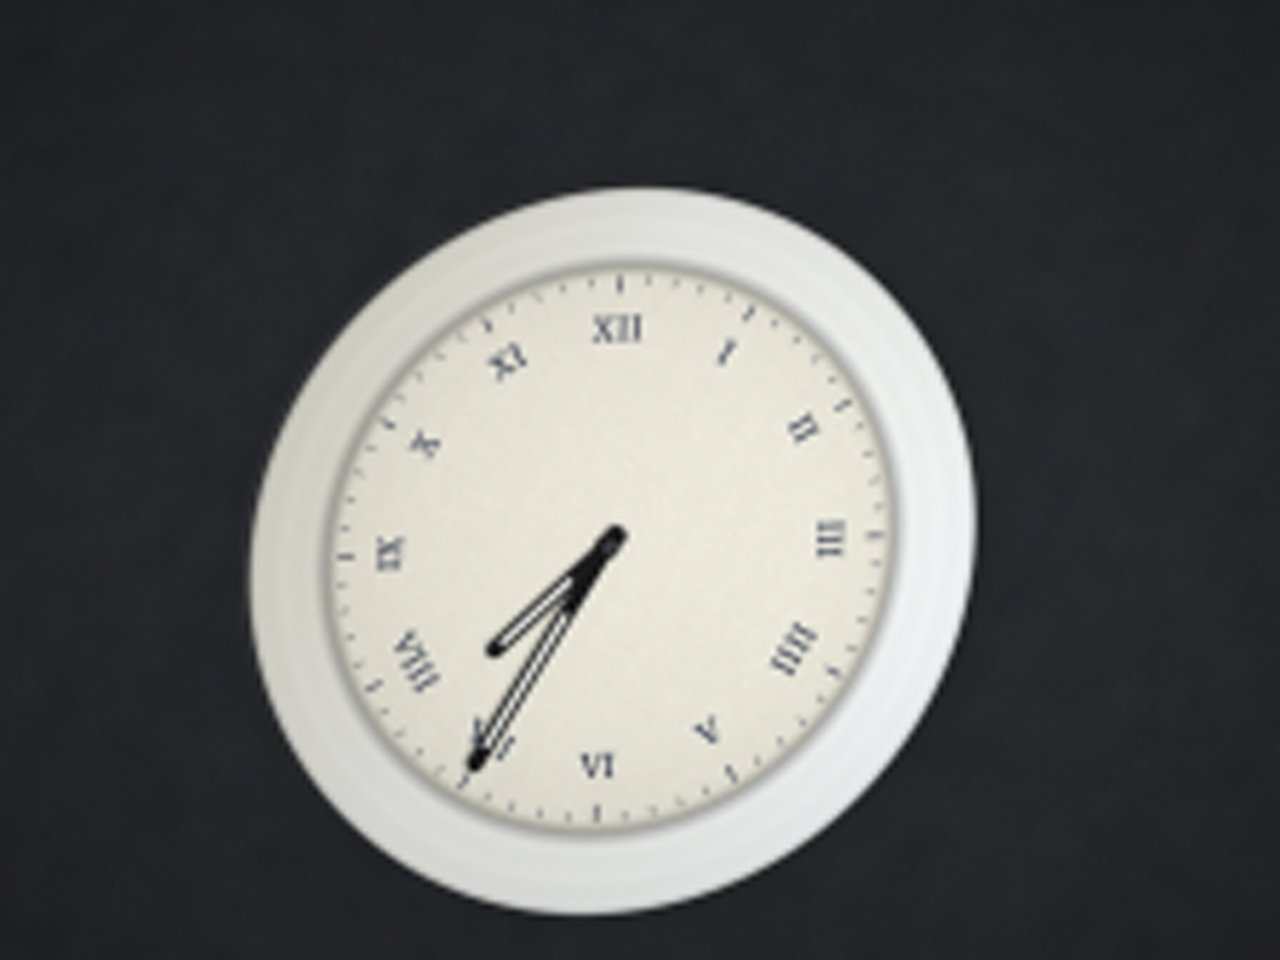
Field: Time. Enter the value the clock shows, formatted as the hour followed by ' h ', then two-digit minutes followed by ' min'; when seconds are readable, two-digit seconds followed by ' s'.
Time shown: 7 h 35 min
